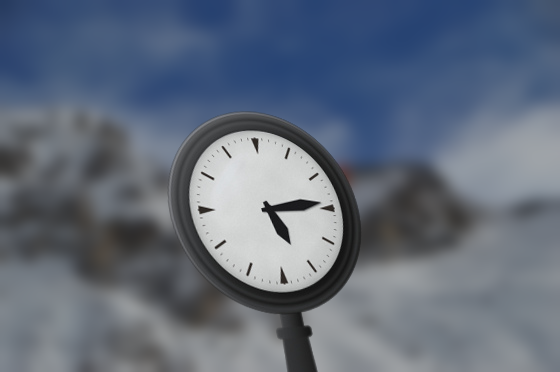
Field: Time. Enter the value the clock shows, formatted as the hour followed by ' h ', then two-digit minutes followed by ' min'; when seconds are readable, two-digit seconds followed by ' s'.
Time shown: 5 h 14 min
